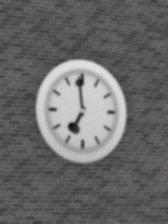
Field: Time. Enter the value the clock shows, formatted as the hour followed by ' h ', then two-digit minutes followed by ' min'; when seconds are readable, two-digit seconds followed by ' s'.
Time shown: 6 h 59 min
